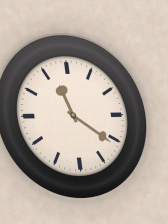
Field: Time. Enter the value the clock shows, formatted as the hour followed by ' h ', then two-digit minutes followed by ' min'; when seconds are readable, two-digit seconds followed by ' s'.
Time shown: 11 h 21 min
